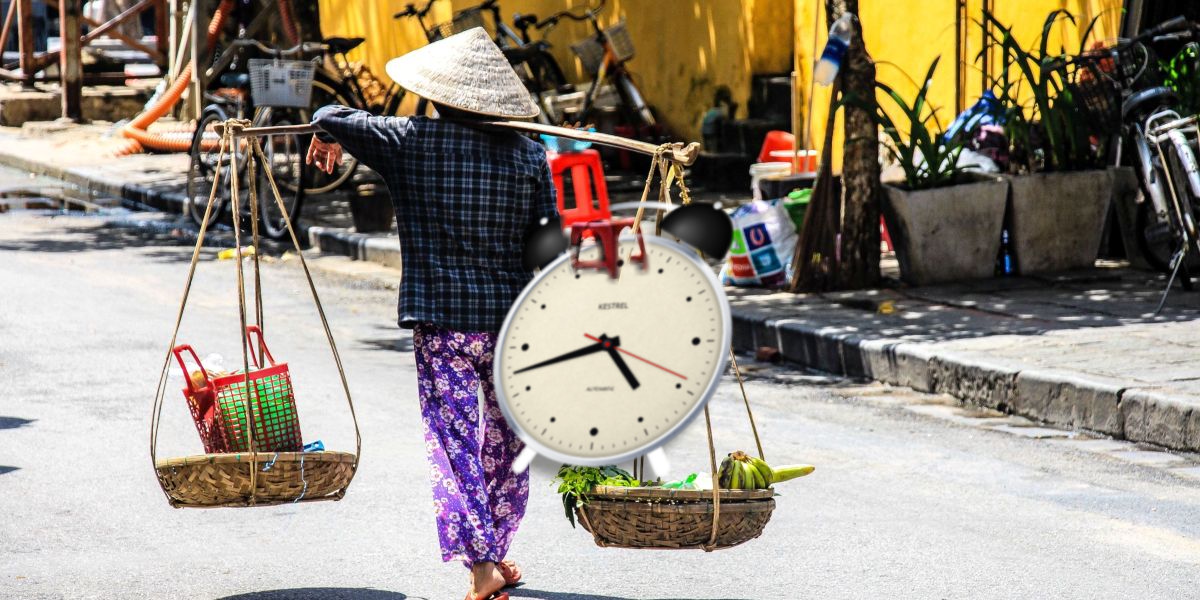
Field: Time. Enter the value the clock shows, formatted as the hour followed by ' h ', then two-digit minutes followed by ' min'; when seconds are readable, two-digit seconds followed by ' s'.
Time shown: 4 h 42 min 19 s
